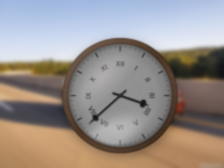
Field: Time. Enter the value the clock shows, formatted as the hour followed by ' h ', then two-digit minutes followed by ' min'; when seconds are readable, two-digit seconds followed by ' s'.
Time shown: 3 h 38 min
